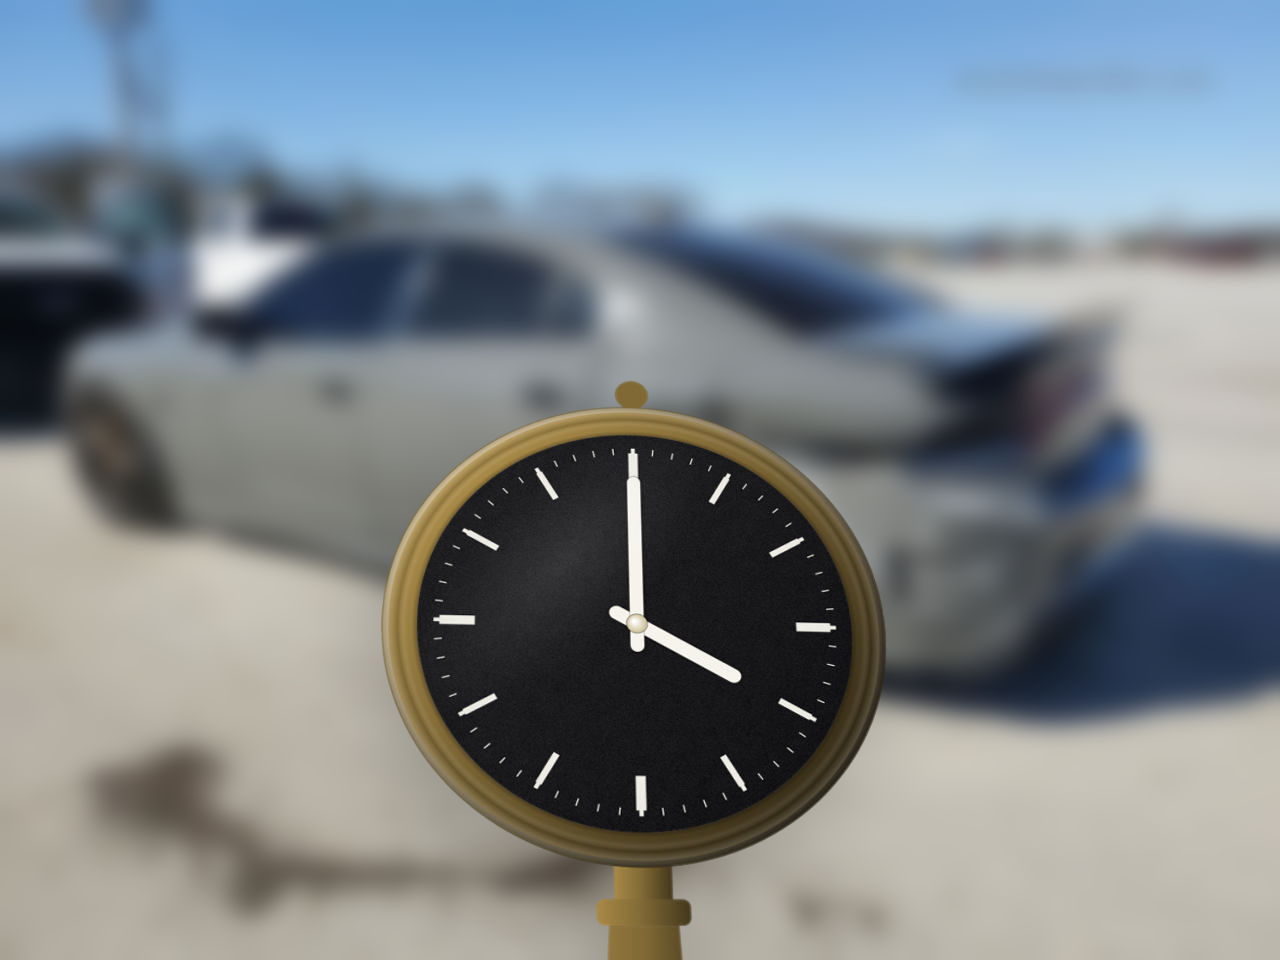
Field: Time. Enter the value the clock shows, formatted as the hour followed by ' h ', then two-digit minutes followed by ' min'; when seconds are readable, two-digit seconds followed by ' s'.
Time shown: 4 h 00 min
